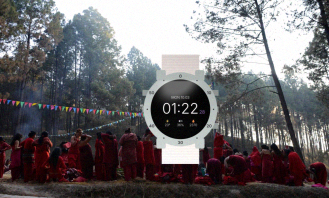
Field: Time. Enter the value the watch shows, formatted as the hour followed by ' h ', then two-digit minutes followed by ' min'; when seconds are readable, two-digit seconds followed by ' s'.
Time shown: 1 h 22 min
